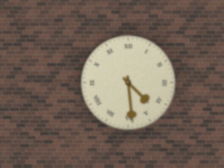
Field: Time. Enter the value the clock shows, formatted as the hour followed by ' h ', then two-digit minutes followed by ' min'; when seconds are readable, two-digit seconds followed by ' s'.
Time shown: 4 h 29 min
